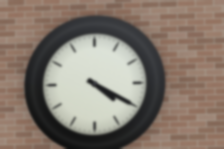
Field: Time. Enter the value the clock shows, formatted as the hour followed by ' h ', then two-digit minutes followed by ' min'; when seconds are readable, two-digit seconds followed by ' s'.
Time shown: 4 h 20 min
